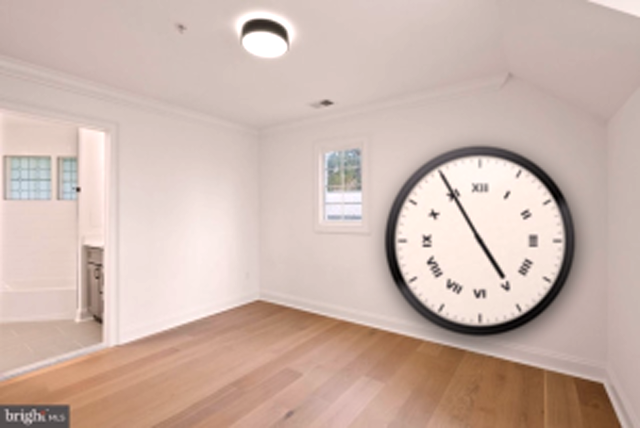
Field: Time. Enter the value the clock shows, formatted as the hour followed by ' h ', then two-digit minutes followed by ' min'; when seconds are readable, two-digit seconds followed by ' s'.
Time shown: 4 h 55 min
